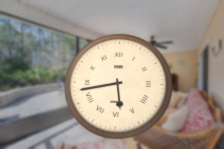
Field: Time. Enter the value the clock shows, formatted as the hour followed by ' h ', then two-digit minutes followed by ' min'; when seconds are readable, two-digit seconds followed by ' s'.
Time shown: 5 h 43 min
